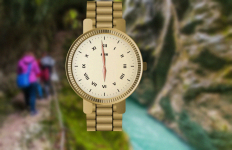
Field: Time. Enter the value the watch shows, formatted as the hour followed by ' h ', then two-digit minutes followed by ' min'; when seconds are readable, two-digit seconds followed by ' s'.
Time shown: 5 h 59 min
